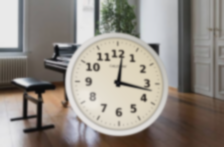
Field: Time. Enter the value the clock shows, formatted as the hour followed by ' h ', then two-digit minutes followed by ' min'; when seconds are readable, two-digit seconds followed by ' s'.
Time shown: 12 h 17 min
